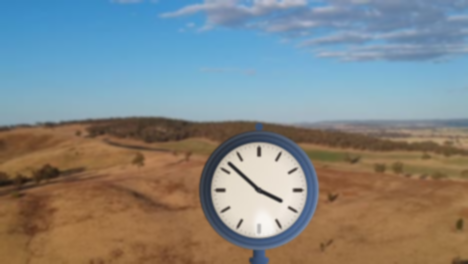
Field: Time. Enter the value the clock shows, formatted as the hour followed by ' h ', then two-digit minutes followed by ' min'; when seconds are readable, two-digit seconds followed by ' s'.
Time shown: 3 h 52 min
